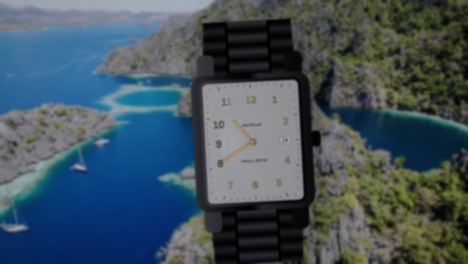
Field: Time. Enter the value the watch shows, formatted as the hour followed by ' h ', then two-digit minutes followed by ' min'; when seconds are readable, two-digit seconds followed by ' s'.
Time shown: 10 h 40 min
